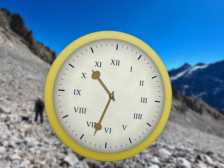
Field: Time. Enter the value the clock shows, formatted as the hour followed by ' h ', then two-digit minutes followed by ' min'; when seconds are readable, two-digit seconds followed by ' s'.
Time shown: 10 h 33 min
